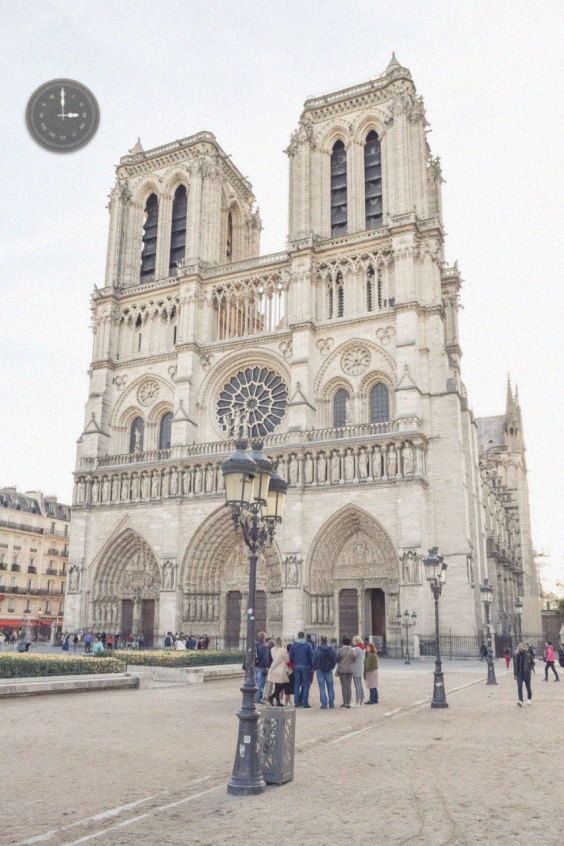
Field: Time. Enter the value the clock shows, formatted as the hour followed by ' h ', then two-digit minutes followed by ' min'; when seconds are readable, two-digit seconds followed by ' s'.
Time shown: 3 h 00 min
